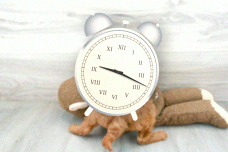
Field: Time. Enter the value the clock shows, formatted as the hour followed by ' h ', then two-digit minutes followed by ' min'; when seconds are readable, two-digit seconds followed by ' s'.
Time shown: 9 h 18 min
